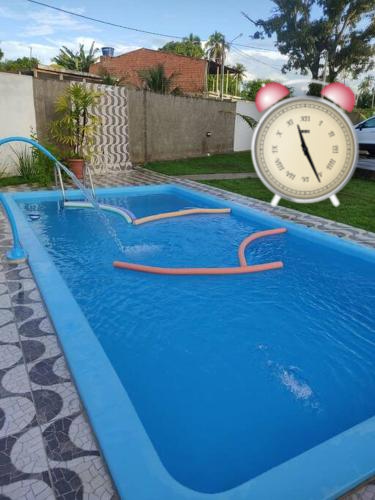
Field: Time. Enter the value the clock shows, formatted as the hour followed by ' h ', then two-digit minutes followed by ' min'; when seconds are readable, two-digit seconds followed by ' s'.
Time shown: 11 h 26 min
